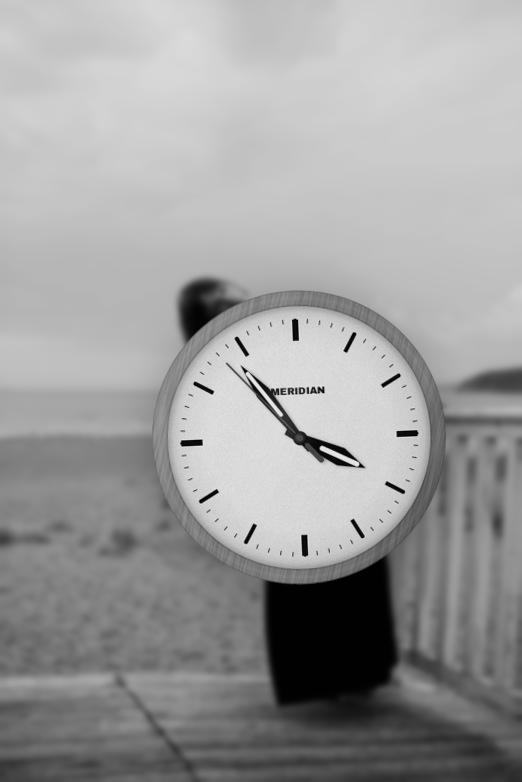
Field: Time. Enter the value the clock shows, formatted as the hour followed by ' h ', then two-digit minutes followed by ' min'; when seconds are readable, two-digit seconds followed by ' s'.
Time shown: 3 h 53 min 53 s
